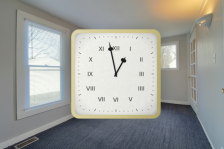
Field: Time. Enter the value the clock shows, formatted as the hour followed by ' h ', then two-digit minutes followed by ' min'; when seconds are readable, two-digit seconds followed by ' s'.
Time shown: 12 h 58 min
